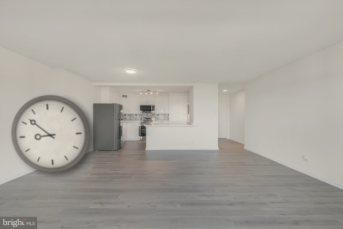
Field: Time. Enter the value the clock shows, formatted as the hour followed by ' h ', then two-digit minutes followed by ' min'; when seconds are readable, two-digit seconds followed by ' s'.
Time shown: 8 h 52 min
